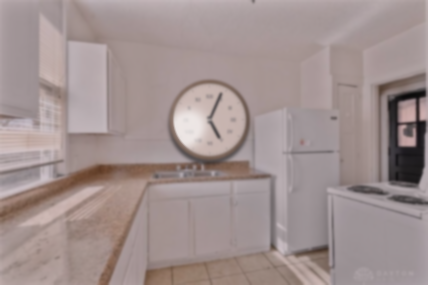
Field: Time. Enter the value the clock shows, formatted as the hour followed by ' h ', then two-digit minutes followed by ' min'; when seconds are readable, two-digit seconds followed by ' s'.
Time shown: 5 h 04 min
